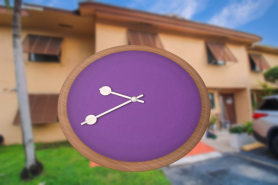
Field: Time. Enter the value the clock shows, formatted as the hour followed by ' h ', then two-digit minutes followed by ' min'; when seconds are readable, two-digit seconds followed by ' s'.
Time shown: 9 h 40 min
